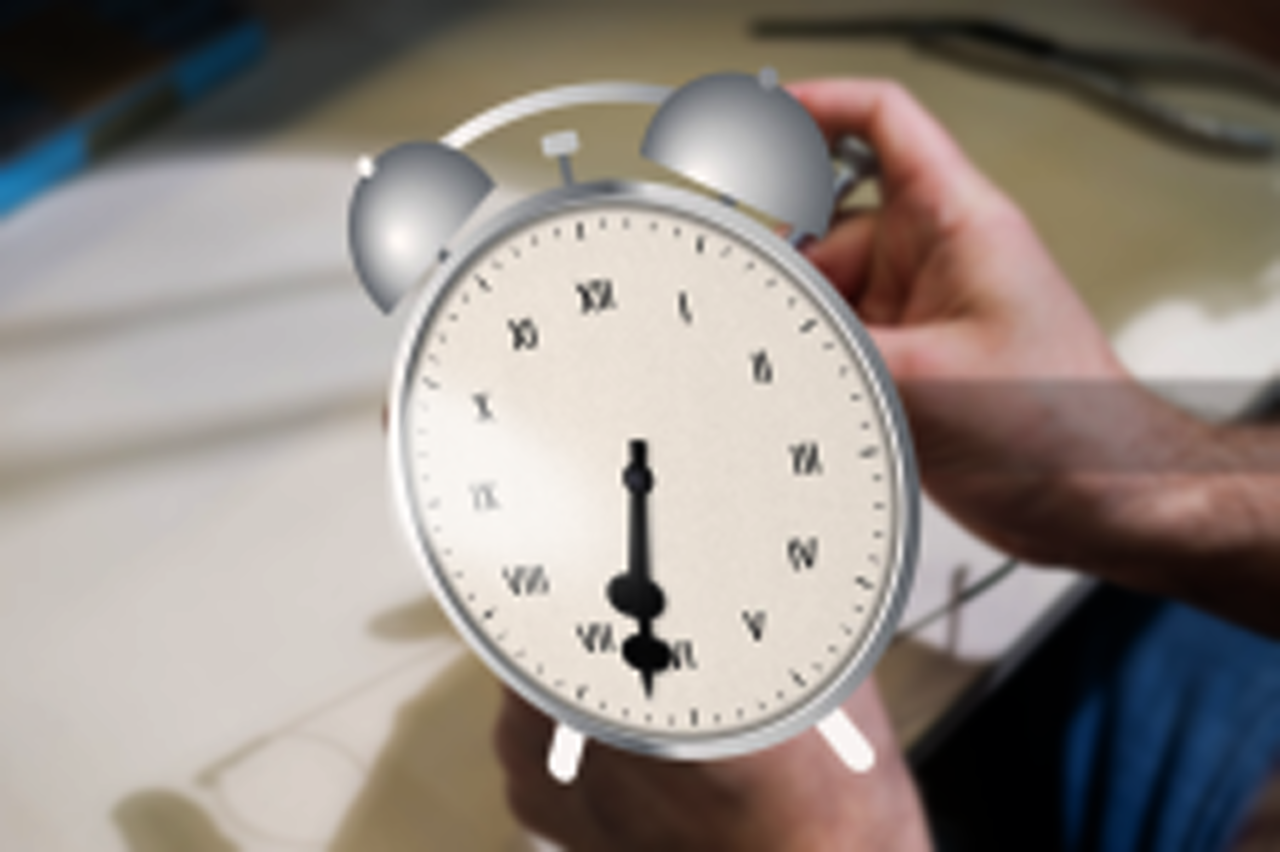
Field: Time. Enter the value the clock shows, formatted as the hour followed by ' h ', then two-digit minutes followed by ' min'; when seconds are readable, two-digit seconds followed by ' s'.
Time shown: 6 h 32 min
